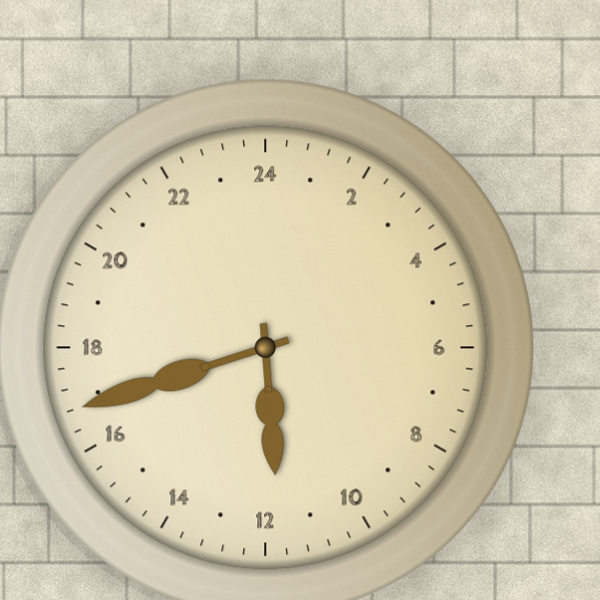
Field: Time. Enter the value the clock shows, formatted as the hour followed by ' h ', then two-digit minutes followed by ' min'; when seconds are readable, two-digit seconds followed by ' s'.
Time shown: 11 h 42 min
